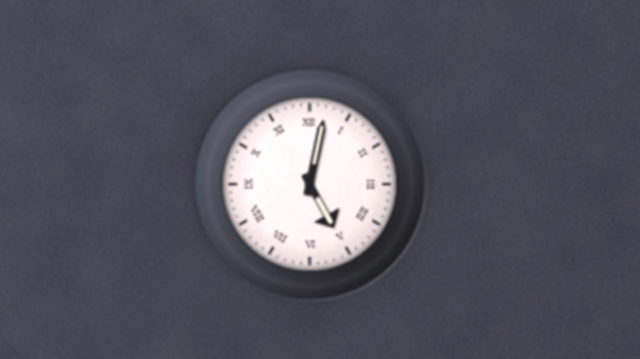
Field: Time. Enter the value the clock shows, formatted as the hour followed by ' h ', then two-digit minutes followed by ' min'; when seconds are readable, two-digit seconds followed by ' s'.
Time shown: 5 h 02 min
